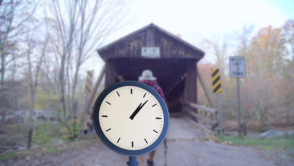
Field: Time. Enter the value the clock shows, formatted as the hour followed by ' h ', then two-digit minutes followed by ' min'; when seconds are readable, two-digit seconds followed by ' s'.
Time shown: 1 h 07 min
